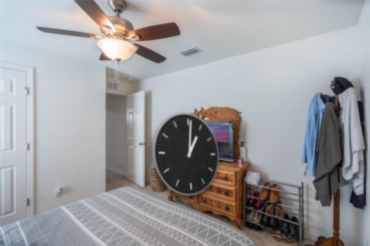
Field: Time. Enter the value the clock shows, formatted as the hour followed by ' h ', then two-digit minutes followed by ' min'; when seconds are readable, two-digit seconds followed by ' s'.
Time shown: 1 h 01 min
